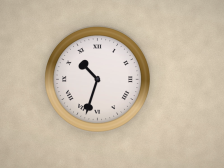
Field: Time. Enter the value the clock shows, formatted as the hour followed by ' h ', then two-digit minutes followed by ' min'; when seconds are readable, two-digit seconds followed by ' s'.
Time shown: 10 h 33 min
